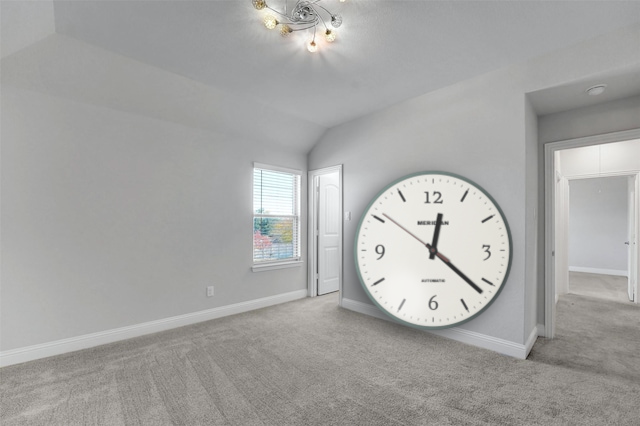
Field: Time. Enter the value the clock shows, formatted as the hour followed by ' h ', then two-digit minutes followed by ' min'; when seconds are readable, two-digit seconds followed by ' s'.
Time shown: 12 h 21 min 51 s
